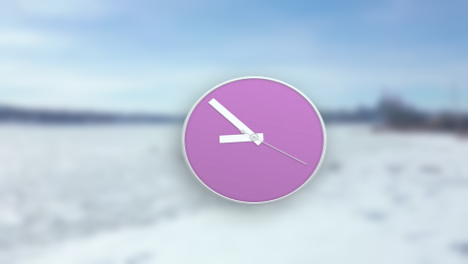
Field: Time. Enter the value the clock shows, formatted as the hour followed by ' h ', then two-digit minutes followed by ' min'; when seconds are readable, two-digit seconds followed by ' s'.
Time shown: 8 h 52 min 20 s
